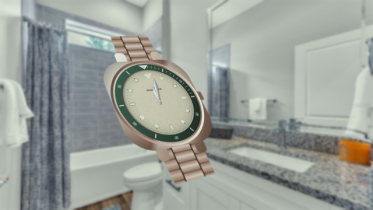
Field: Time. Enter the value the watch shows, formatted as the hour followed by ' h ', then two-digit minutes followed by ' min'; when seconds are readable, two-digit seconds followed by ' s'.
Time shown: 12 h 02 min
